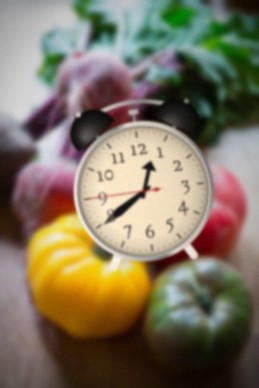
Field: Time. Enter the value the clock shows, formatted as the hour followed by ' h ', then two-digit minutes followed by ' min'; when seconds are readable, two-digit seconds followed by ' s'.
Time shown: 12 h 39 min 45 s
